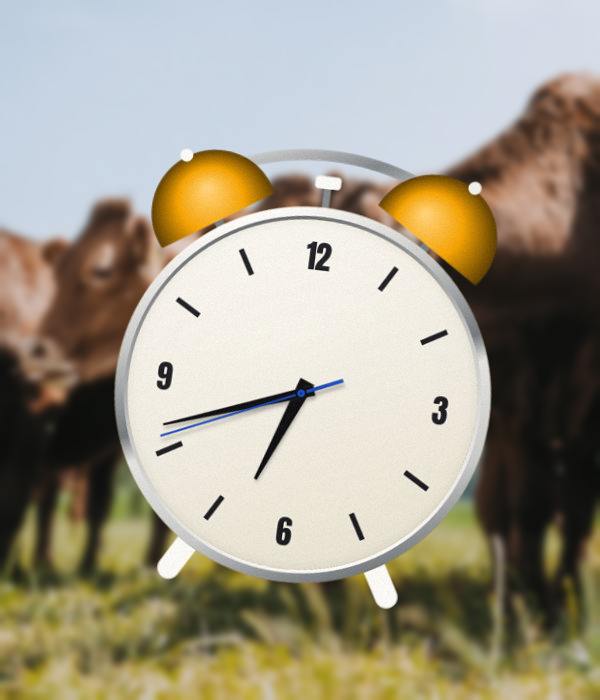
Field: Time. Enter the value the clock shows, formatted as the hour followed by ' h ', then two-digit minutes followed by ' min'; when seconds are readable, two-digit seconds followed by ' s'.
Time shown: 6 h 41 min 41 s
